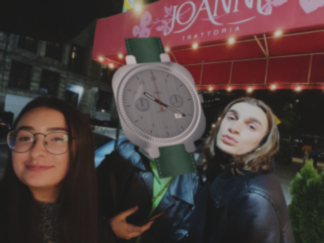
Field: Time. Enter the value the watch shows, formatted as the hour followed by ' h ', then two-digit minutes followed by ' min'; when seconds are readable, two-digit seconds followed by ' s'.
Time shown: 10 h 21 min
